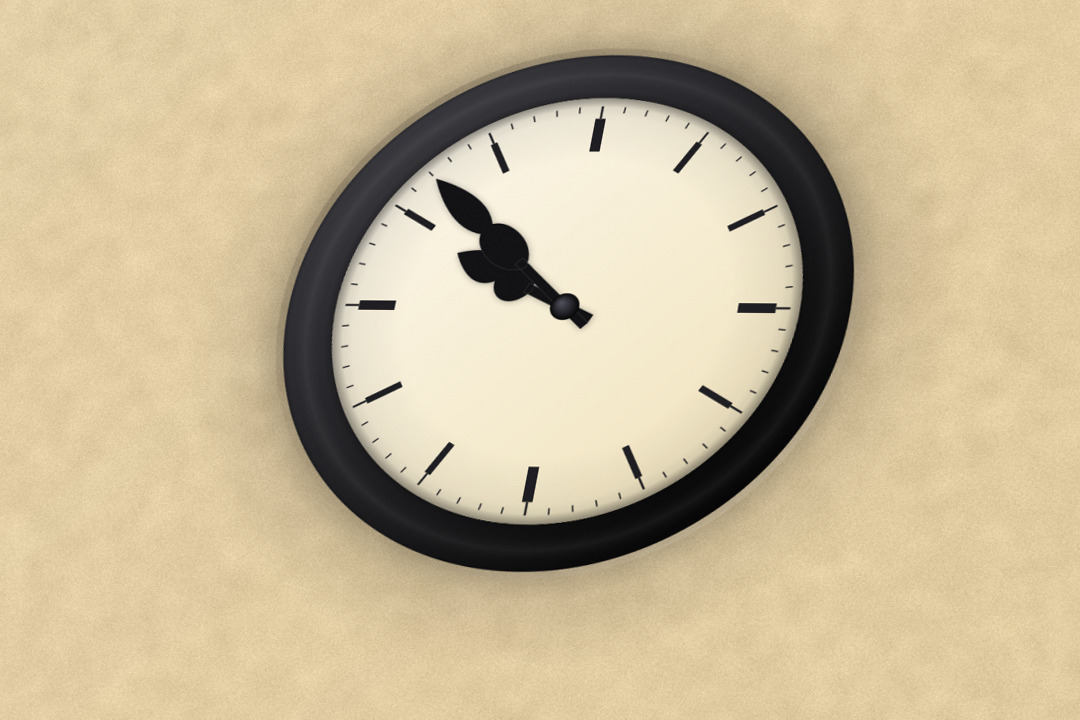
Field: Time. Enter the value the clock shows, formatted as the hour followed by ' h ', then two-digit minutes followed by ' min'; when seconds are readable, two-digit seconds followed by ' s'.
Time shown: 9 h 52 min
